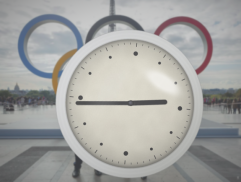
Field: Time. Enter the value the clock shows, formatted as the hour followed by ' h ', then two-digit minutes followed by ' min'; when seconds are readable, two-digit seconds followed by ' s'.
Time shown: 2 h 44 min
